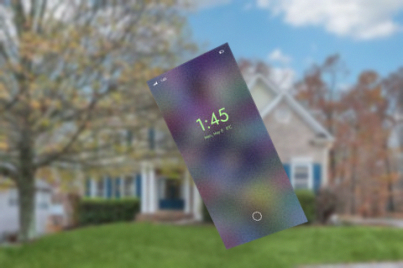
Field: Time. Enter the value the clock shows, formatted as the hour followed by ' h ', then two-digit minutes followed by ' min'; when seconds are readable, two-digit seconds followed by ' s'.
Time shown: 1 h 45 min
